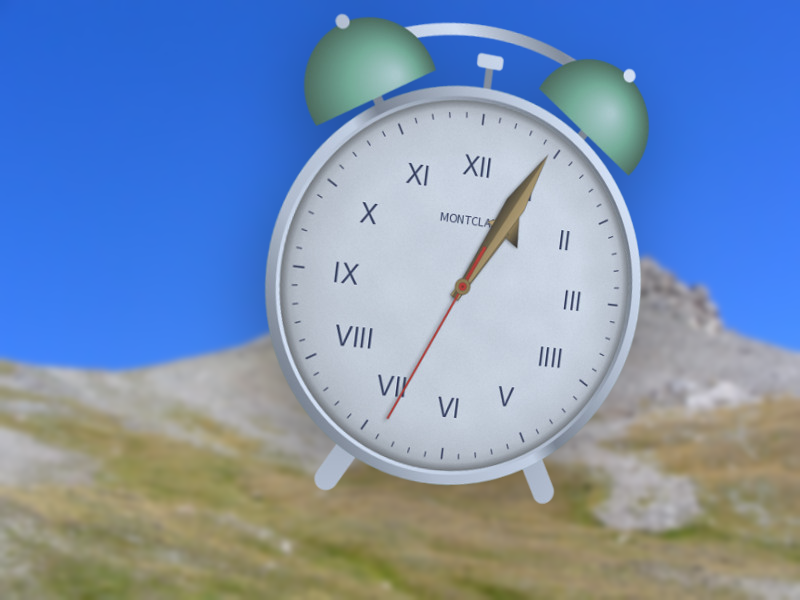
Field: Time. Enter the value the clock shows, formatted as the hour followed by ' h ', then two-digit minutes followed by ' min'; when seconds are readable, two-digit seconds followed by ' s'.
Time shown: 1 h 04 min 34 s
